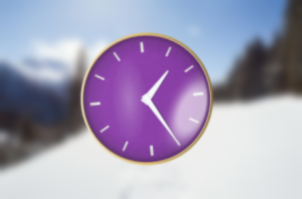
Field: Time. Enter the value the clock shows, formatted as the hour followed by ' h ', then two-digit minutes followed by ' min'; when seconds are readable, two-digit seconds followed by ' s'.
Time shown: 1 h 25 min
